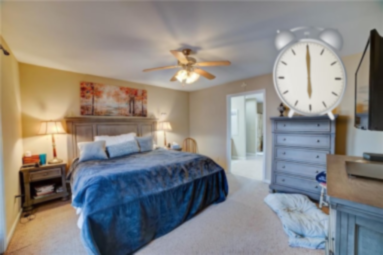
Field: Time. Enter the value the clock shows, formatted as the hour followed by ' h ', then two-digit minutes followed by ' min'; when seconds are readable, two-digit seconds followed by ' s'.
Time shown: 6 h 00 min
